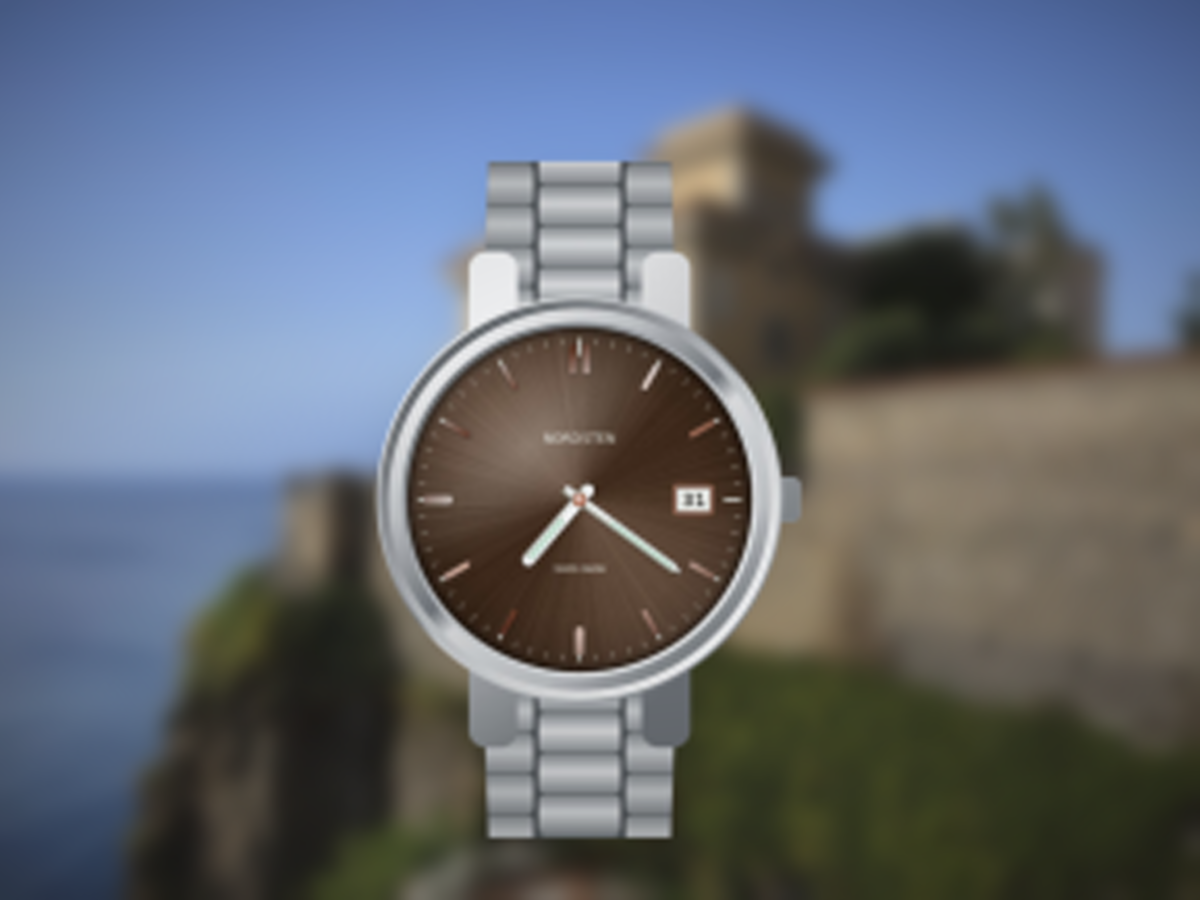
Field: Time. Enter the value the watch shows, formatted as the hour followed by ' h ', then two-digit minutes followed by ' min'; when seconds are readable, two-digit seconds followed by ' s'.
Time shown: 7 h 21 min
